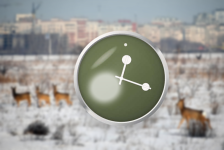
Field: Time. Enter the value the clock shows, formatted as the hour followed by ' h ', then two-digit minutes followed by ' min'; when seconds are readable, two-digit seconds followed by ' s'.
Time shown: 12 h 17 min
